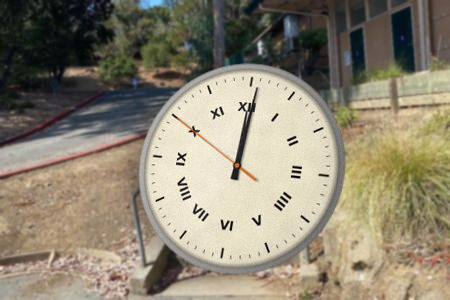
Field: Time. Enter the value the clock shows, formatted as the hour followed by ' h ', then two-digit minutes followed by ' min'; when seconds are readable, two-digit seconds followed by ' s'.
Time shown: 12 h 00 min 50 s
